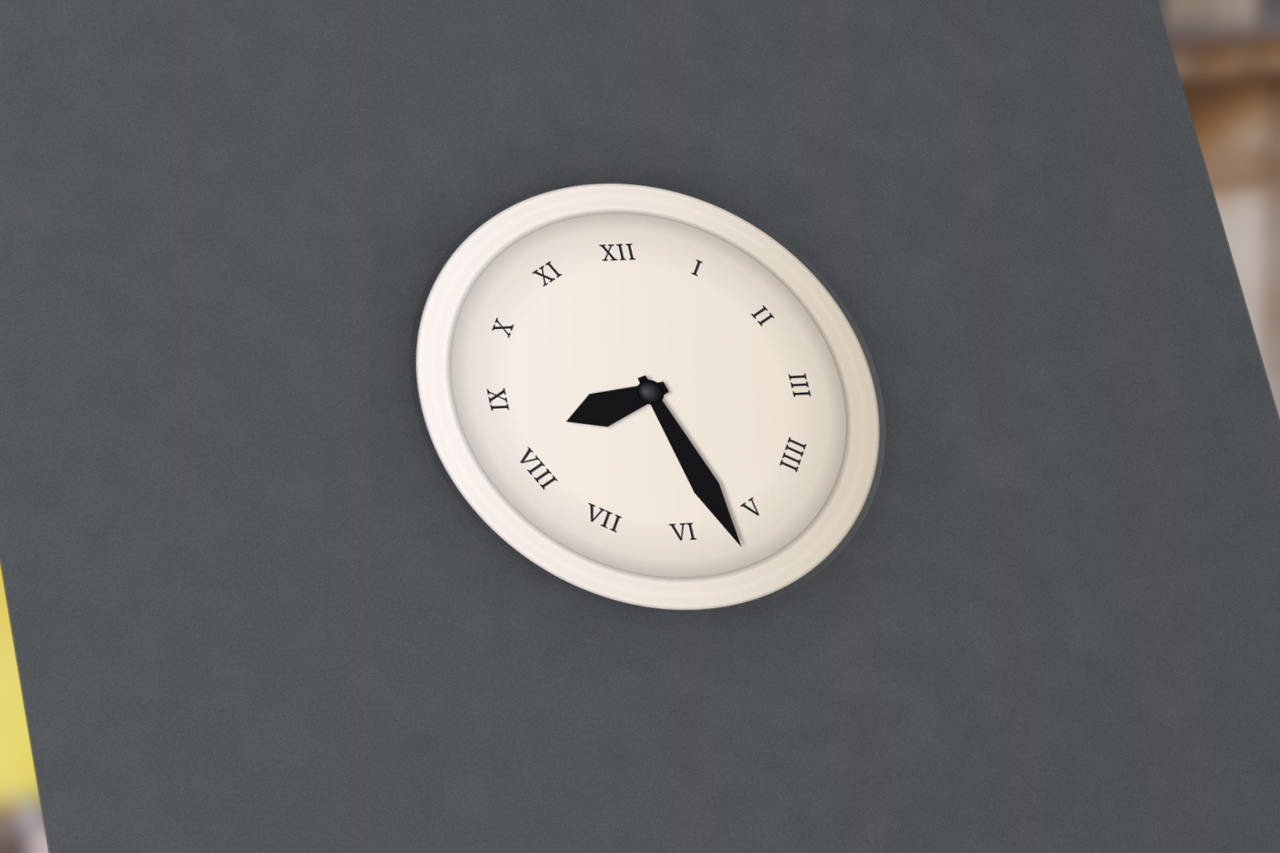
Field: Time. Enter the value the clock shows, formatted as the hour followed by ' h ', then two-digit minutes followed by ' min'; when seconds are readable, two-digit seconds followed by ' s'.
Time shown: 8 h 27 min
